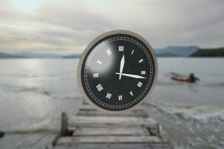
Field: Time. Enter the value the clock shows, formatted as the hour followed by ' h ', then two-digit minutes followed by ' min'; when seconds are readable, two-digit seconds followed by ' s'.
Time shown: 12 h 17 min
